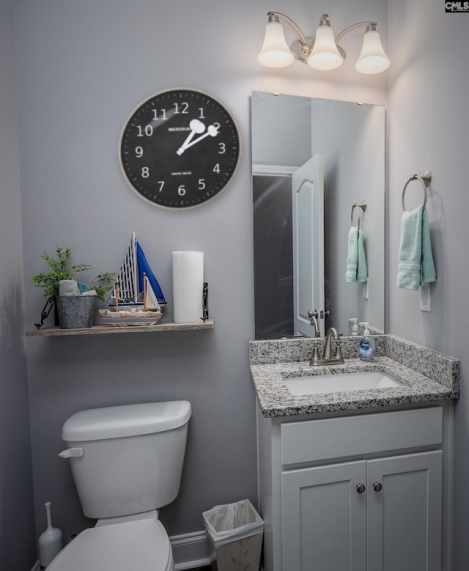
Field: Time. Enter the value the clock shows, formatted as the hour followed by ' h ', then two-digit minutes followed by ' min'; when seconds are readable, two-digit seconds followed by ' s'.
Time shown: 1 h 10 min
